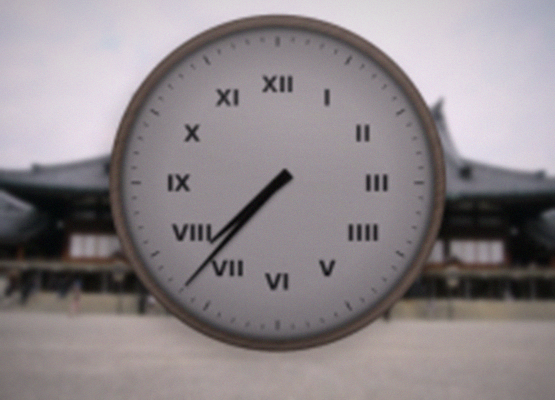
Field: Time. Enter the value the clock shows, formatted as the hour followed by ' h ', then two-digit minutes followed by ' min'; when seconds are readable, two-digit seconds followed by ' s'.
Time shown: 7 h 37 min
